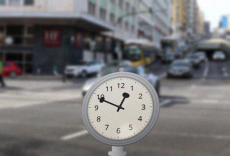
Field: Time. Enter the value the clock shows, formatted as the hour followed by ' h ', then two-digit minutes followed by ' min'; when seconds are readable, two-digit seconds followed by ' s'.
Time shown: 12 h 49 min
